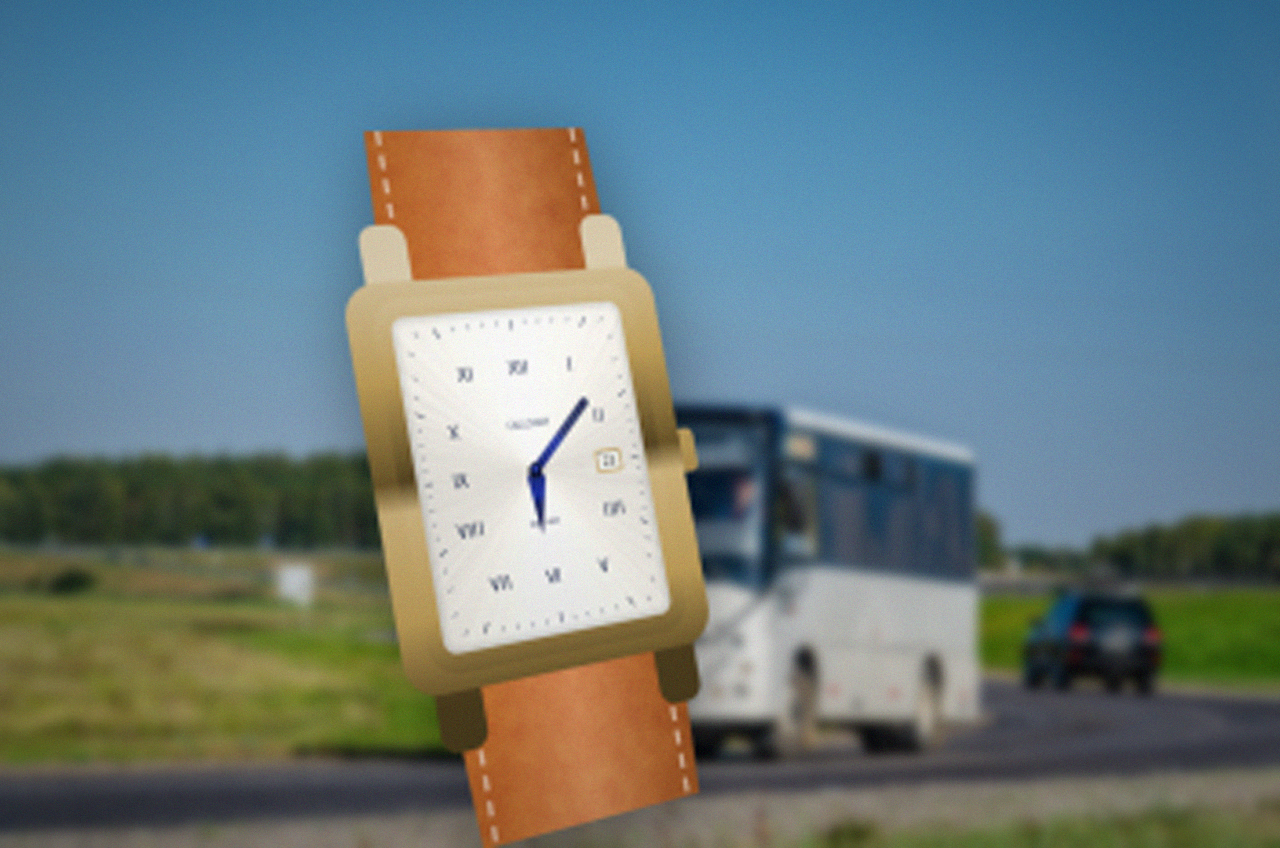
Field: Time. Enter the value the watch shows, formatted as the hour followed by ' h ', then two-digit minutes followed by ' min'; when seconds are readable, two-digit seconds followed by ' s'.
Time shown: 6 h 08 min
